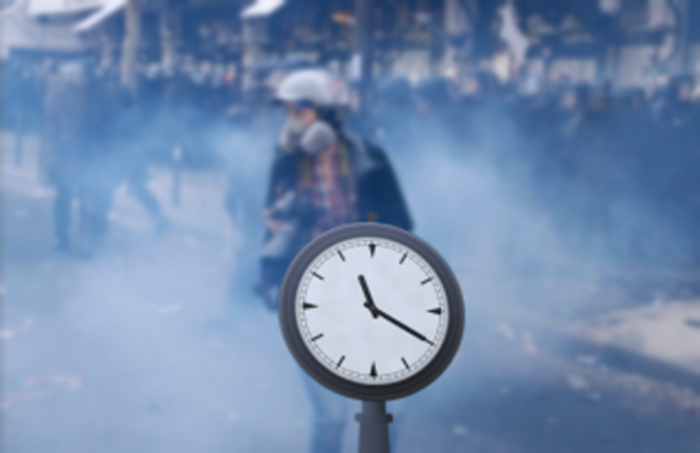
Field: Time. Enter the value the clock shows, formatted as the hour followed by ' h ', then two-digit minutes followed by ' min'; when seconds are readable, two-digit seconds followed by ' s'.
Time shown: 11 h 20 min
